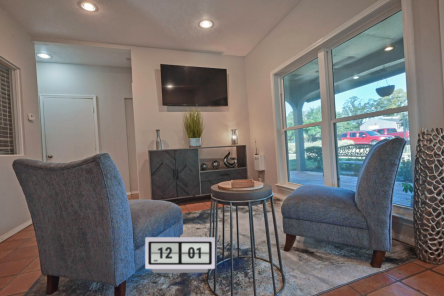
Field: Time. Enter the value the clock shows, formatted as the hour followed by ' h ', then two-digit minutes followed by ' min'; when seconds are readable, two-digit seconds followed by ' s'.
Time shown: 12 h 01 min
